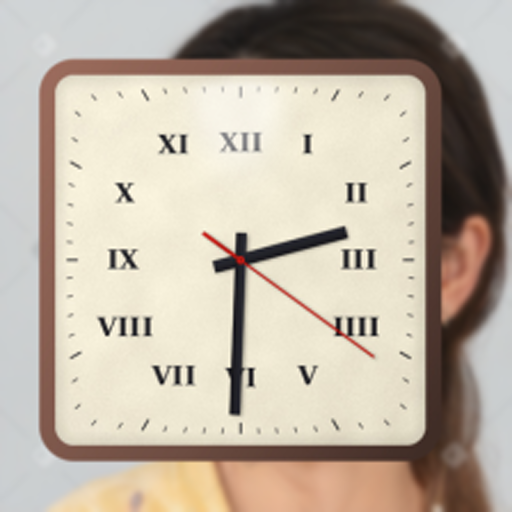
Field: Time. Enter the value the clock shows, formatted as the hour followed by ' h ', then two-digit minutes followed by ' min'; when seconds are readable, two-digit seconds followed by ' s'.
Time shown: 2 h 30 min 21 s
